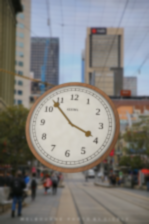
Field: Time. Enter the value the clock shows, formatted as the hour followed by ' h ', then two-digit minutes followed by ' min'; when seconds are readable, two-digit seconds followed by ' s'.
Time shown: 3 h 53 min
